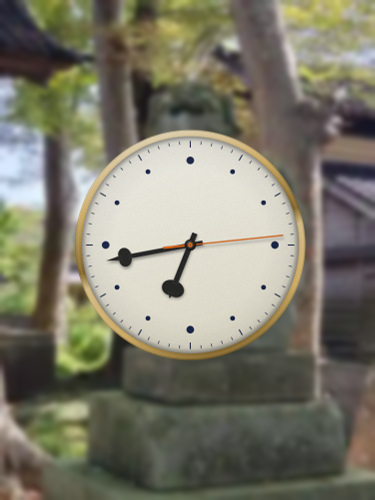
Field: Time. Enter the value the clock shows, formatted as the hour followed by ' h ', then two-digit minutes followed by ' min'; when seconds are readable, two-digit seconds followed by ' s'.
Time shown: 6 h 43 min 14 s
